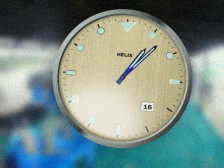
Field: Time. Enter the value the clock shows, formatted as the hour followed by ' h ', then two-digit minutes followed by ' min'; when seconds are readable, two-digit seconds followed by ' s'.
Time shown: 1 h 07 min
